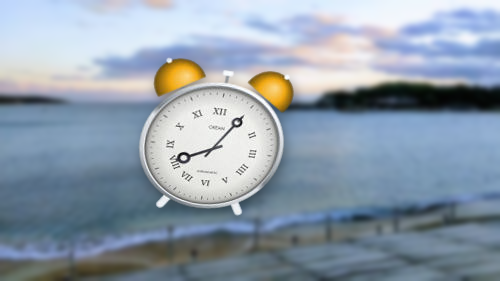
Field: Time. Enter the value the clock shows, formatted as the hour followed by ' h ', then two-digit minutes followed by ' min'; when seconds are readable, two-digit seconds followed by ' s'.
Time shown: 8 h 05 min
